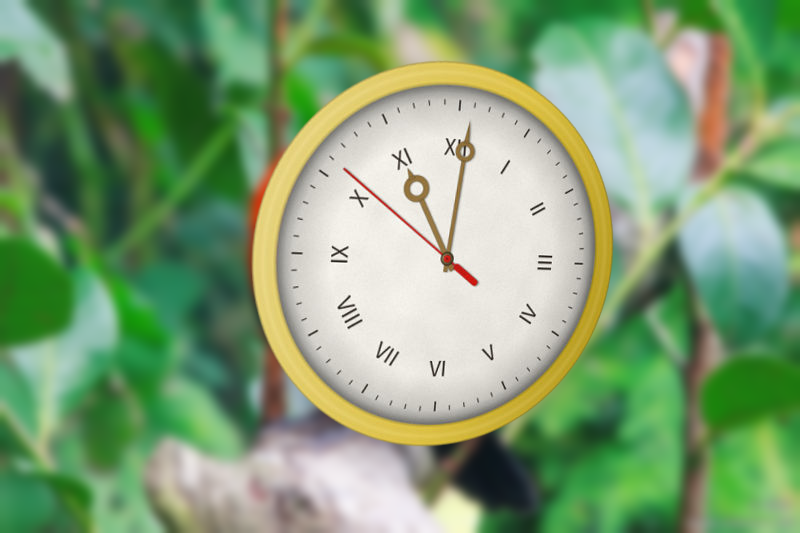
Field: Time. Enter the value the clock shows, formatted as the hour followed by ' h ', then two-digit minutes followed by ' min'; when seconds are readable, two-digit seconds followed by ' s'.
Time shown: 11 h 00 min 51 s
